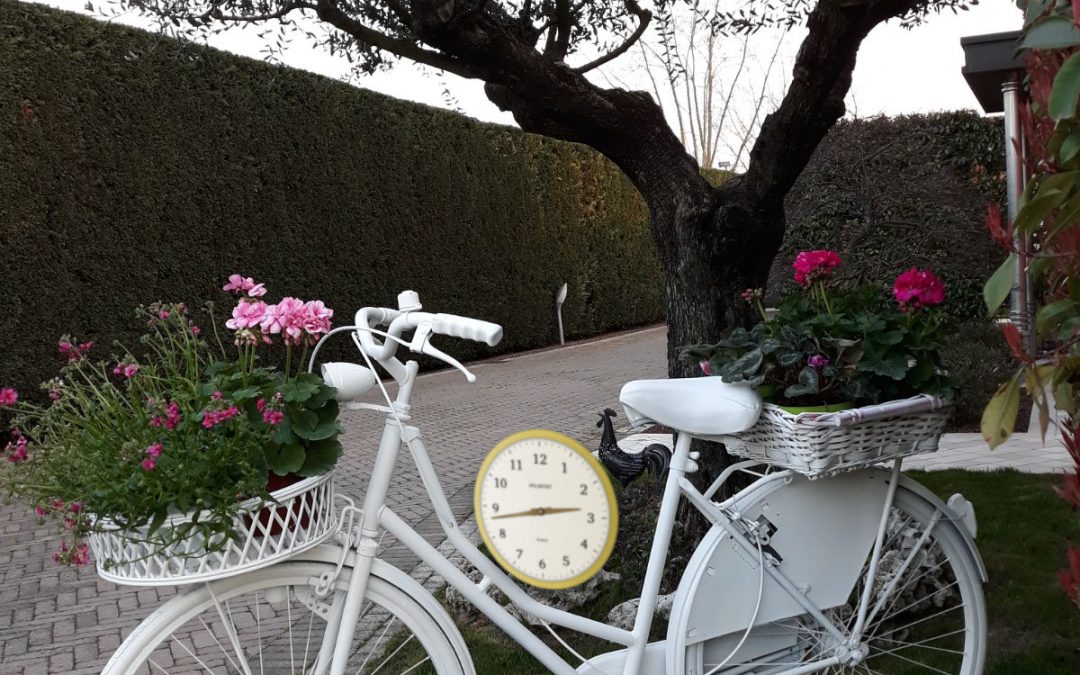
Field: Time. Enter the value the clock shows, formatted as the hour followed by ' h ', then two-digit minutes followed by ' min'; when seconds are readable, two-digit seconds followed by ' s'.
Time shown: 2 h 43 min
